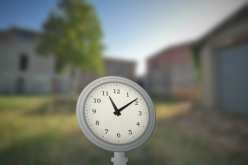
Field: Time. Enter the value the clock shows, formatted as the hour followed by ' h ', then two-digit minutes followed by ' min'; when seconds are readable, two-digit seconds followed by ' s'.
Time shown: 11 h 09 min
